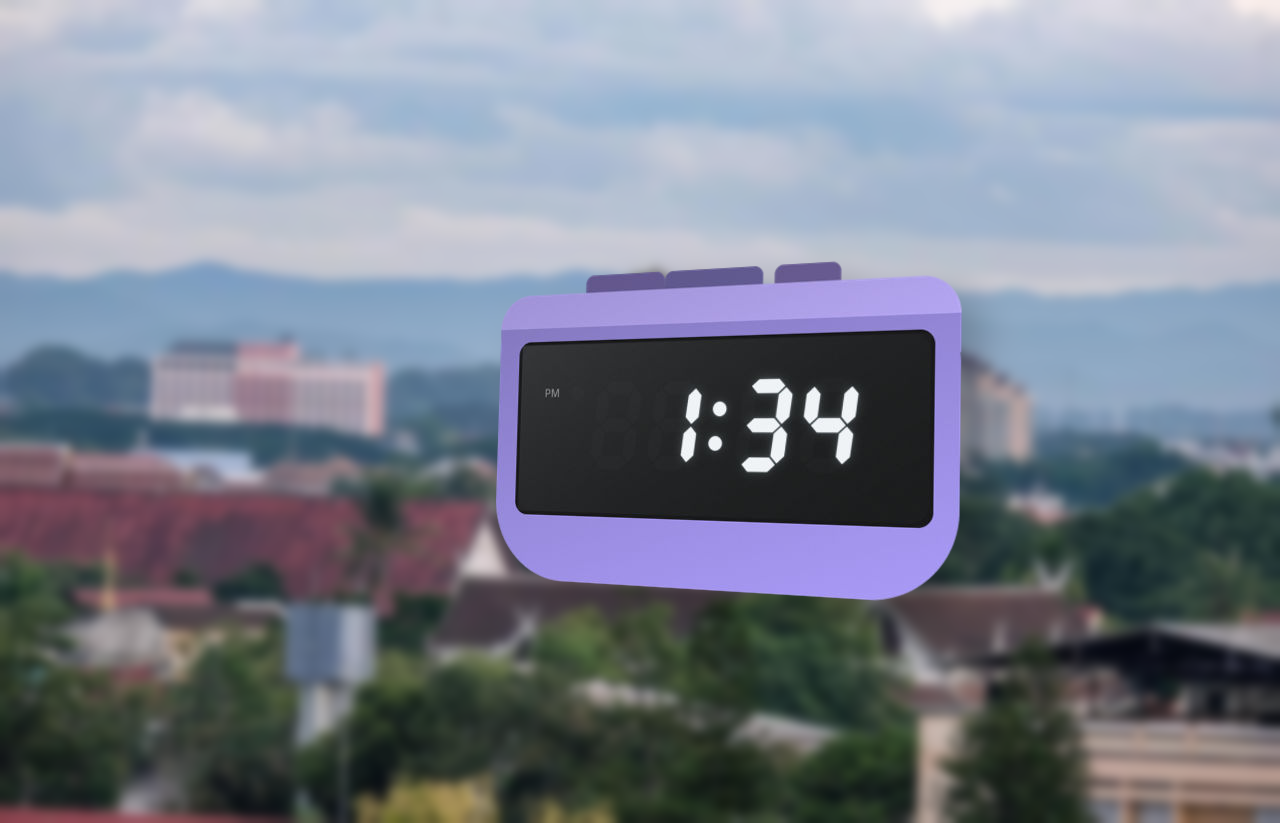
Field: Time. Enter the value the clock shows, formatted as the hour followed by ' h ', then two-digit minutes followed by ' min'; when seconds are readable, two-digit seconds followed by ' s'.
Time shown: 1 h 34 min
